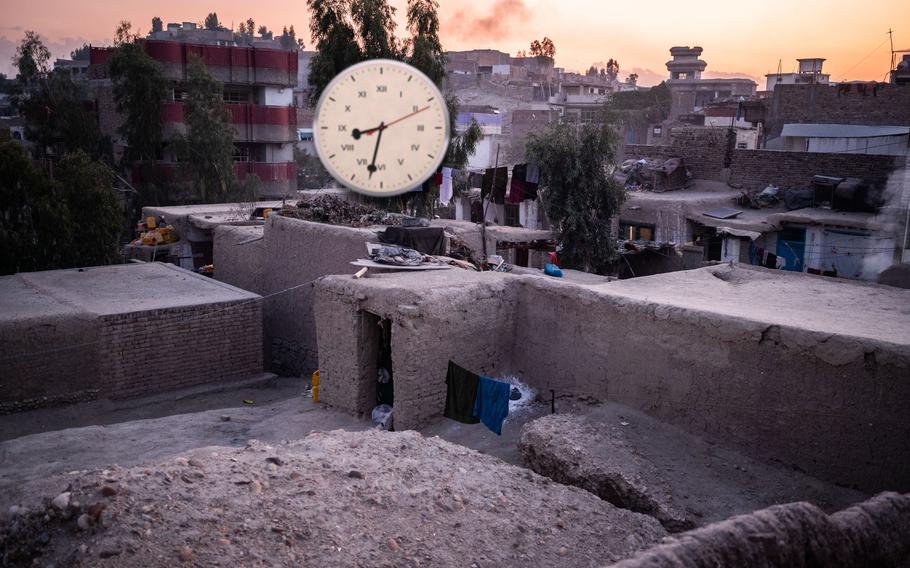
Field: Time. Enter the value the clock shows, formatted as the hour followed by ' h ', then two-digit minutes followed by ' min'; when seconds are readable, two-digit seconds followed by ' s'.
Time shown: 8 h 32 min 11 s
